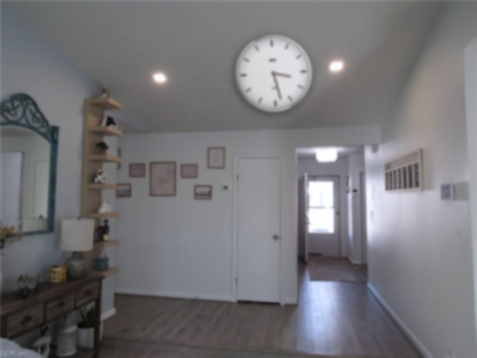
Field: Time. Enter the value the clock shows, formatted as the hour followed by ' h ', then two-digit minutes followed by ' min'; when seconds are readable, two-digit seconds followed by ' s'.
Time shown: 3 h 28 min
